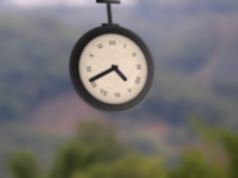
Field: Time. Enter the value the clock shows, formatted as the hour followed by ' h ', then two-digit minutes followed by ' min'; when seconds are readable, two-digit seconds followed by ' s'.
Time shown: 4 h 41 min
